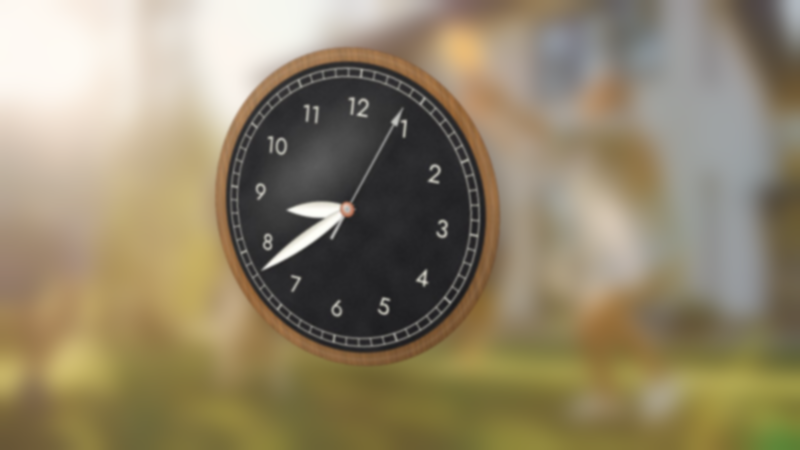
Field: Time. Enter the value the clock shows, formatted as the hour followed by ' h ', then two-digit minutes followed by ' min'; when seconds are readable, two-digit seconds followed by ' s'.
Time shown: 8 h 38 min 04 s
